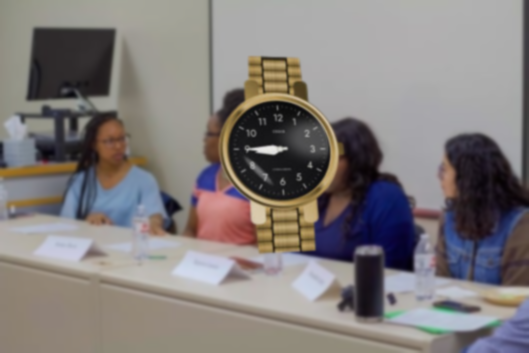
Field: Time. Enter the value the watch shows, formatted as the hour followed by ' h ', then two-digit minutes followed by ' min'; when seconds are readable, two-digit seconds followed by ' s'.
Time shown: 8 h 45 min
